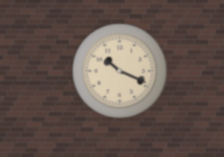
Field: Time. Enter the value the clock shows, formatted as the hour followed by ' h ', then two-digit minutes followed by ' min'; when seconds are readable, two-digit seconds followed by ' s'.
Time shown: 10 h 19 min
